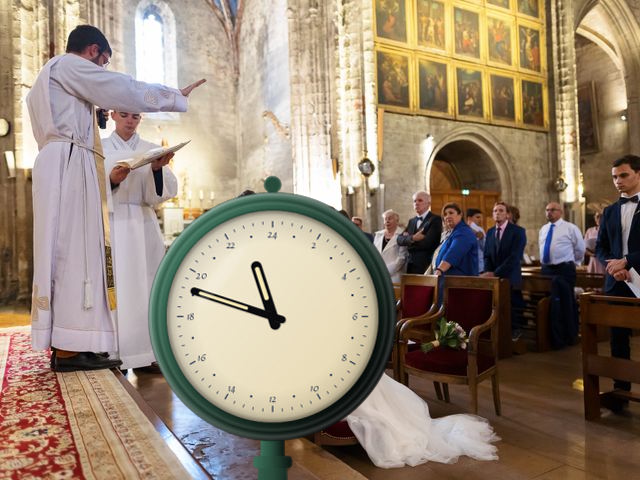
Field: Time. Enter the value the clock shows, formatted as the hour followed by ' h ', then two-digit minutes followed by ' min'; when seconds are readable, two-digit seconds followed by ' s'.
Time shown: 22 h 48 min
